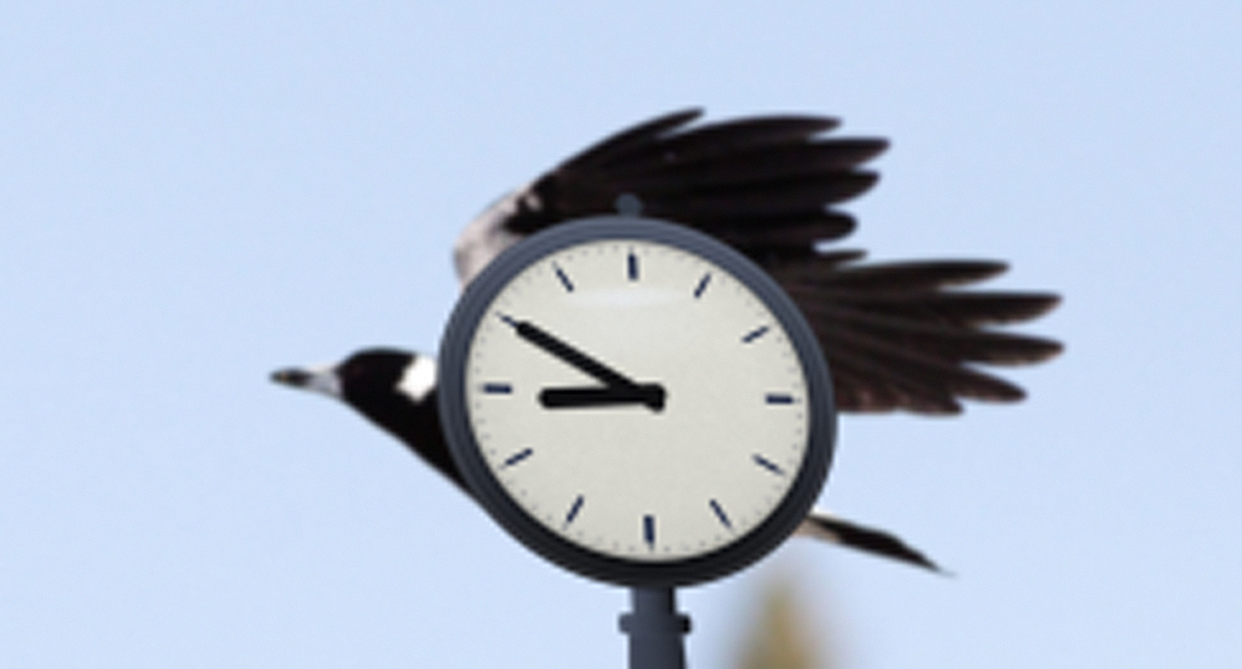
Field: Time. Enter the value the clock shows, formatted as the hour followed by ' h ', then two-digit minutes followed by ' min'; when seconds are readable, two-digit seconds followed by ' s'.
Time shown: 8 h 50 min
